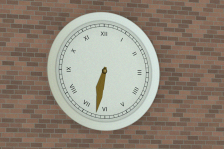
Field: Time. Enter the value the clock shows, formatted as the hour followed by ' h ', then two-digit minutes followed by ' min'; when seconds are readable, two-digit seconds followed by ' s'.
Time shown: 6 h 32 min
